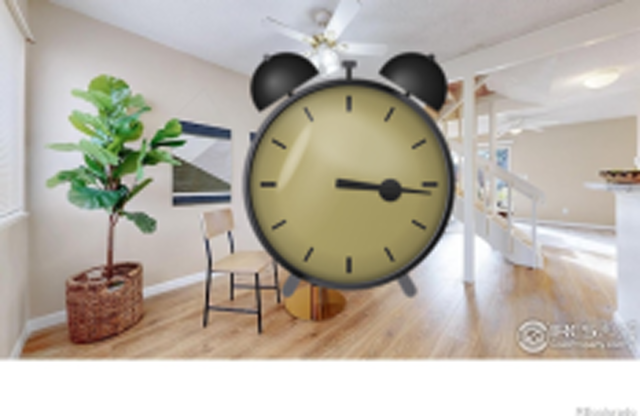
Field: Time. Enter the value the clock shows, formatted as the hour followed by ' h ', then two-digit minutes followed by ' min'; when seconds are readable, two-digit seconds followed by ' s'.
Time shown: 3 h 16 min
